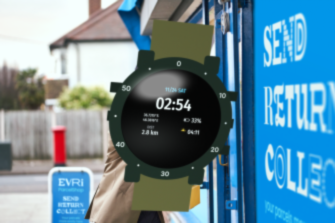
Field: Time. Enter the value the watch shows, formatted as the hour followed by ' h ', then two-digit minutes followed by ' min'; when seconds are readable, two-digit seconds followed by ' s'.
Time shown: 2 h 54 min
